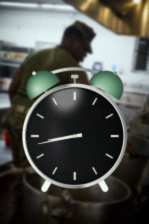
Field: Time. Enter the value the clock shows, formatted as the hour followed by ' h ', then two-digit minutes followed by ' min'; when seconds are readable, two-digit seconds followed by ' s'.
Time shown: 8 h 43 min
